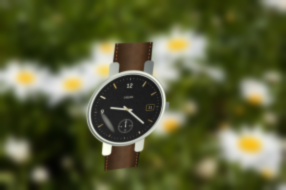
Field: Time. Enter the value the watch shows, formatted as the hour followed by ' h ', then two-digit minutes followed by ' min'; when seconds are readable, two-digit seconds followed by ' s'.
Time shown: 9 h 22 min
